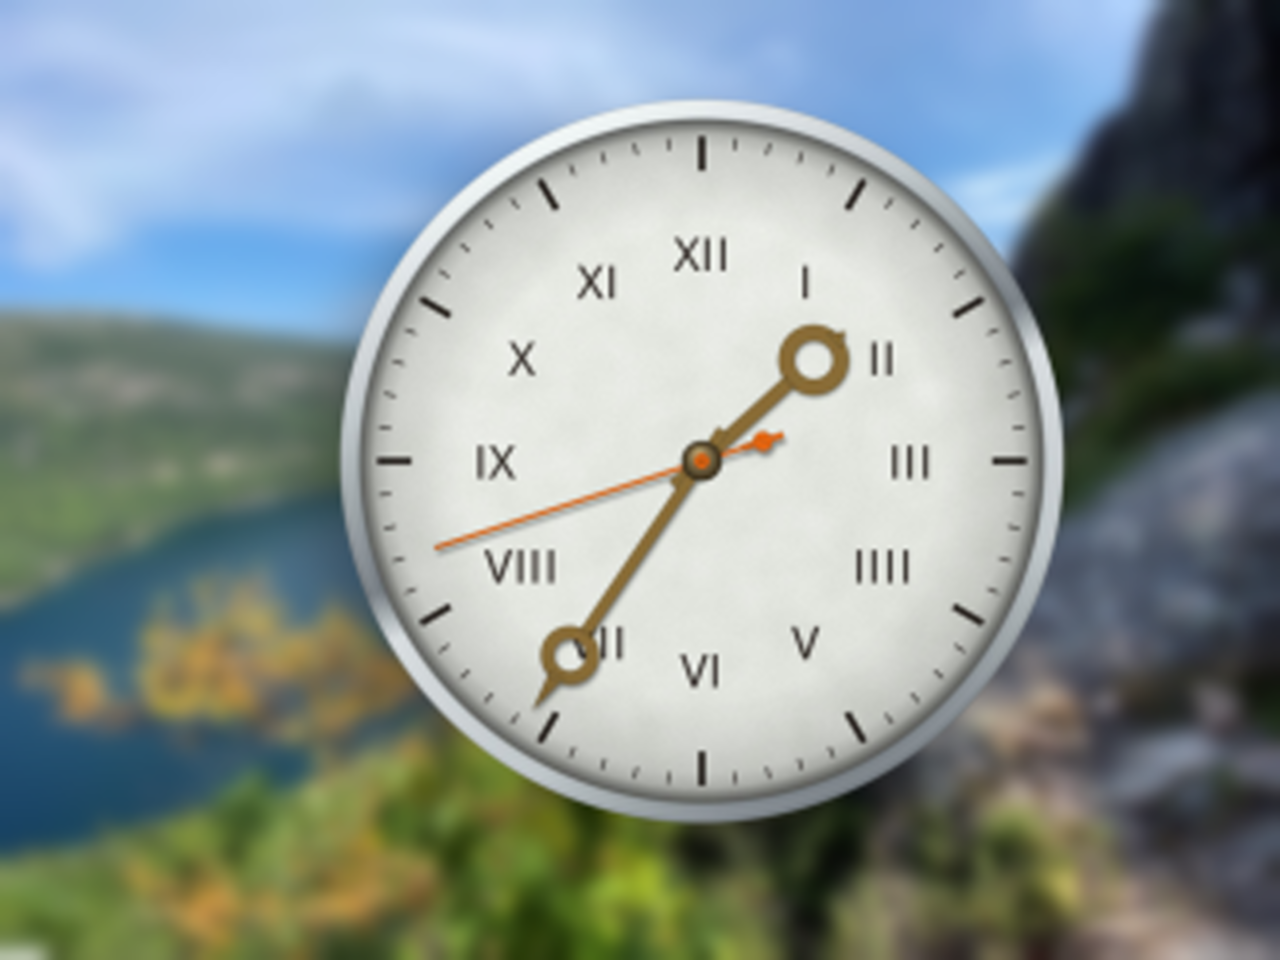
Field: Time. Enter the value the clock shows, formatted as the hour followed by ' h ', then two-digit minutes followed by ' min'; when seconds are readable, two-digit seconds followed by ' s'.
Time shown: 1 h 35 min 42 s
